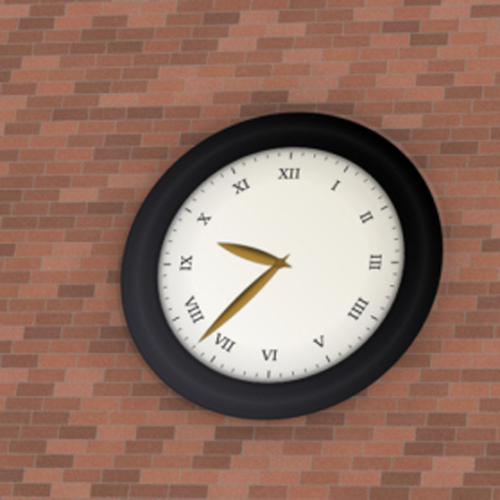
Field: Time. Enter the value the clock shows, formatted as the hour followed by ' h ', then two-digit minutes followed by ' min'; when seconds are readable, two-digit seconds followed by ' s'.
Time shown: 9 h 37 min
